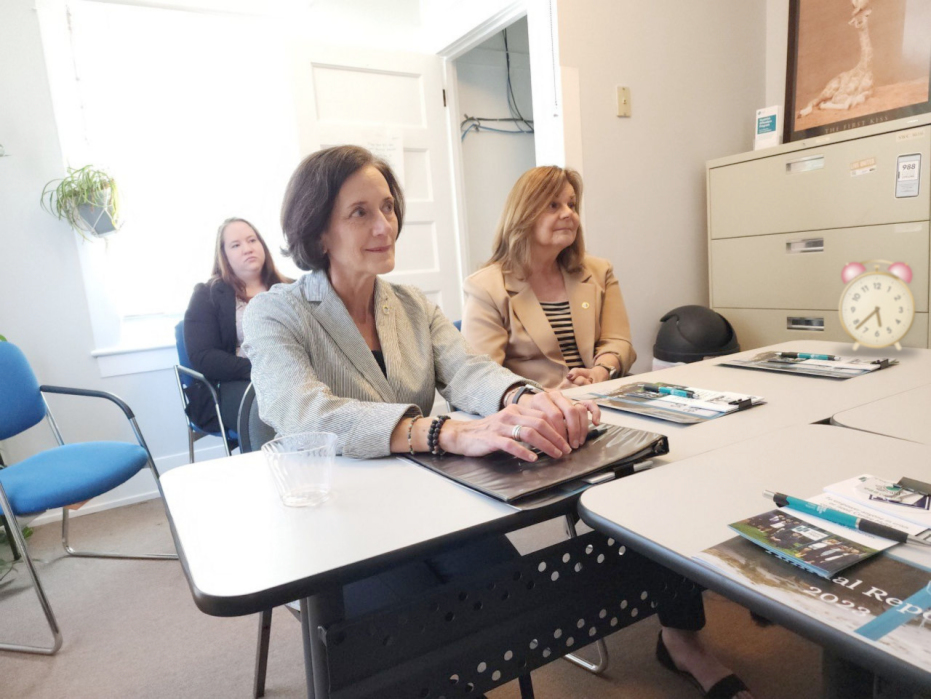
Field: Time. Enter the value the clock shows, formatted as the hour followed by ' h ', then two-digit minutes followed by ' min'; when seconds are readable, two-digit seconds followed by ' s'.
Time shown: 5 h 38 min
